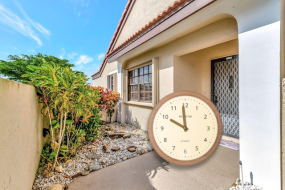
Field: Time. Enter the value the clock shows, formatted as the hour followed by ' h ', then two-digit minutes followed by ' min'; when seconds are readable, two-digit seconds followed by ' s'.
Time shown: 9 h 59 min
